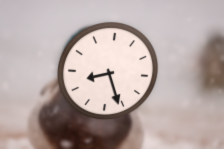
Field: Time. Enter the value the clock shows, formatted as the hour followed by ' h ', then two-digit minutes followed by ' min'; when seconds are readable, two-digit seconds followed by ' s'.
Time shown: 8 h 26 min
